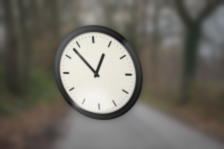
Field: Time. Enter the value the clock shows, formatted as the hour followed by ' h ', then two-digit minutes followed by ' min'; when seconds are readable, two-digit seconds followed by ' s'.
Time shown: 12 h 53 min
